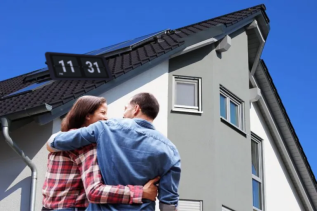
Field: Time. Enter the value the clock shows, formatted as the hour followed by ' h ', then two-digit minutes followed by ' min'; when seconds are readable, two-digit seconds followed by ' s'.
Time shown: 11 h 31 min
